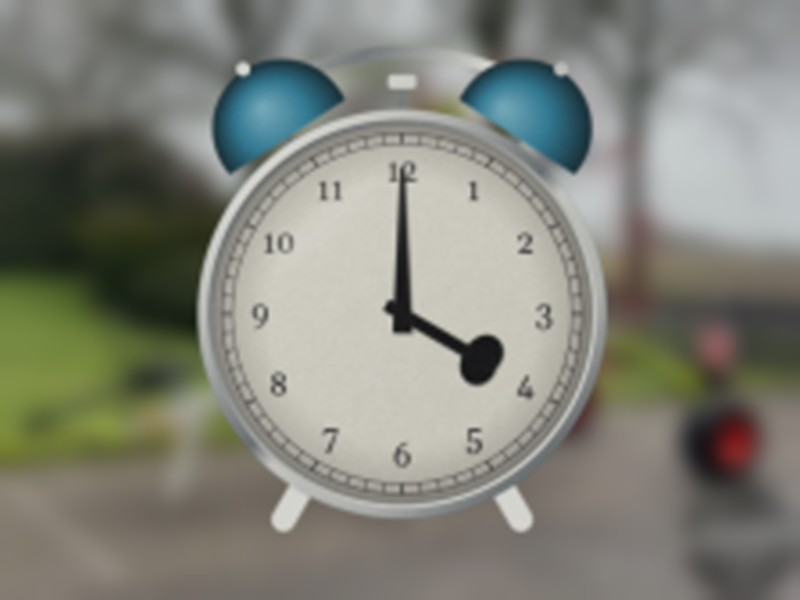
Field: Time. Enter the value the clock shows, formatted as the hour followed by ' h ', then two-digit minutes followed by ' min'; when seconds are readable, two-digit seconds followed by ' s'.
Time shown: 4 h 00 min
